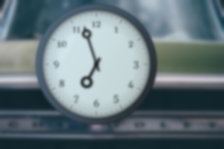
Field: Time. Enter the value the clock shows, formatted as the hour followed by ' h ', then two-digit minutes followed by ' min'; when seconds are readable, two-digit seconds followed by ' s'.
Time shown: 6 h 57 min
